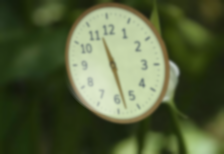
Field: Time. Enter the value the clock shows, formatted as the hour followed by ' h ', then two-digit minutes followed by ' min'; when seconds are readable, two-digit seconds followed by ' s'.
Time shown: 11 h 28 min
